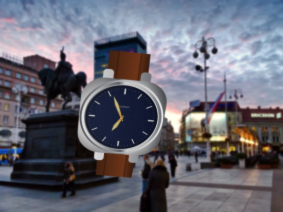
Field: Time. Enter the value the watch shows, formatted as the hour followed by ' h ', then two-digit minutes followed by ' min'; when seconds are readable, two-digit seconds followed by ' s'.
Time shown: 6 h 56 min
